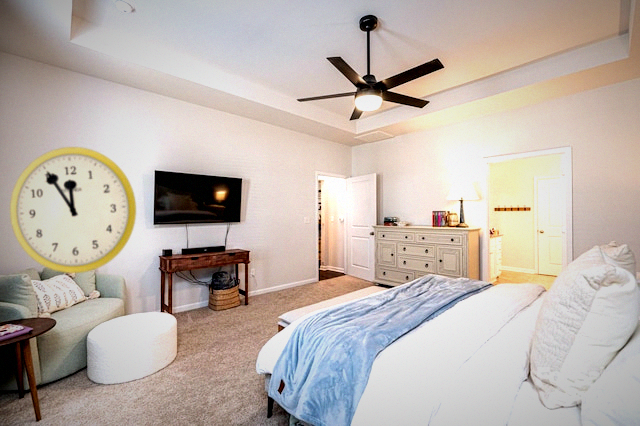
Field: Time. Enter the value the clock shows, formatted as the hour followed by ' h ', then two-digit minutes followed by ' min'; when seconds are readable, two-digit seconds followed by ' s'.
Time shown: 11 h 55 min
